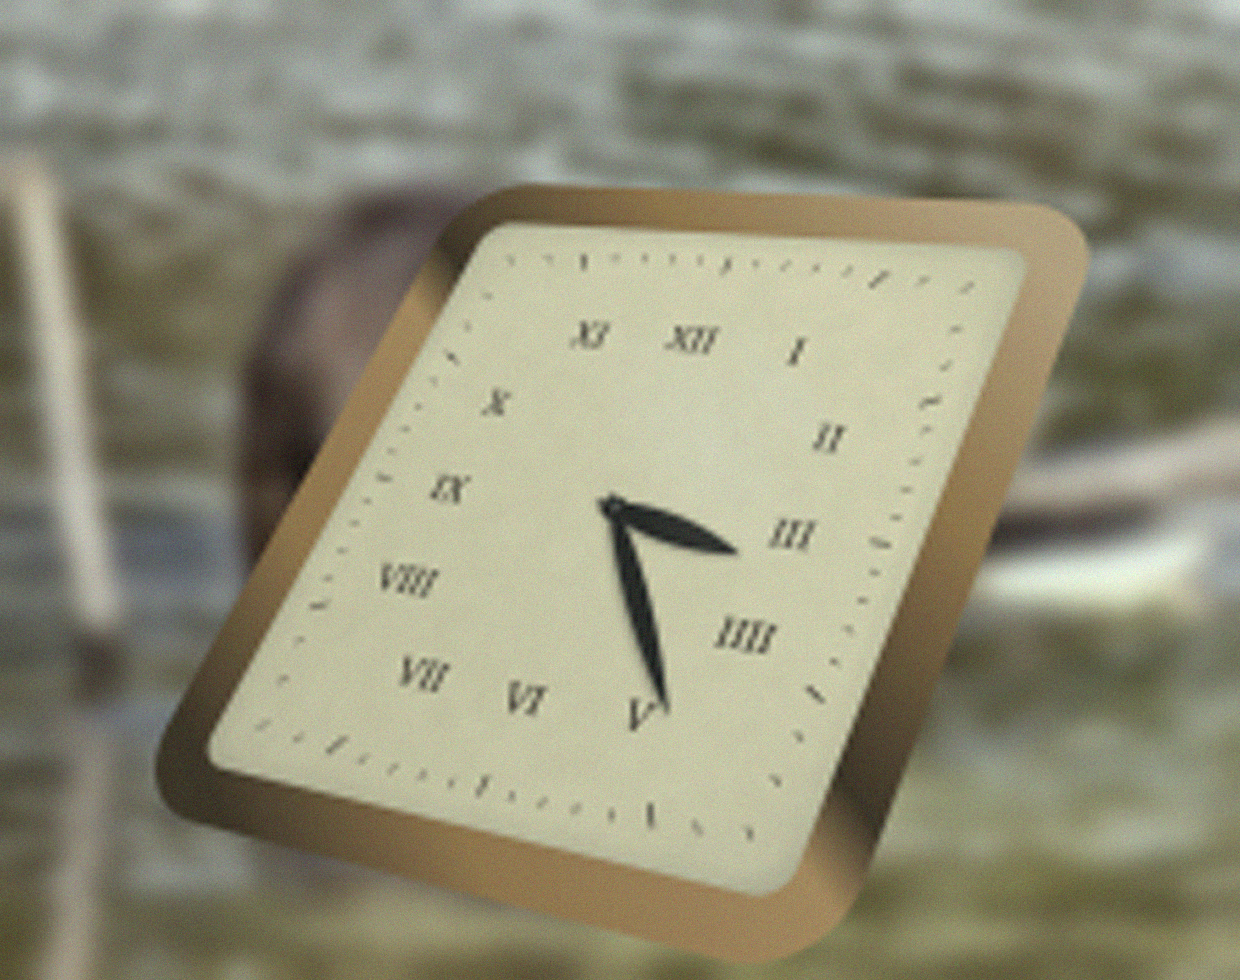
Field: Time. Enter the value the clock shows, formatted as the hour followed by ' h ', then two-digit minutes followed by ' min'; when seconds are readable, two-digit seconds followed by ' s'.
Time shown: 3 h 24 min
